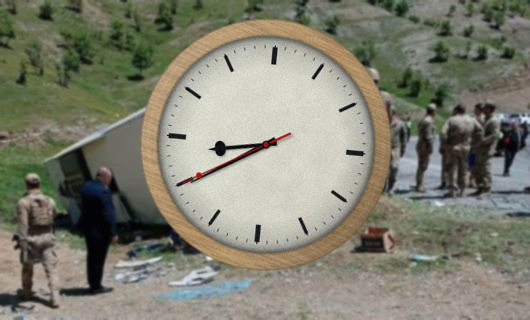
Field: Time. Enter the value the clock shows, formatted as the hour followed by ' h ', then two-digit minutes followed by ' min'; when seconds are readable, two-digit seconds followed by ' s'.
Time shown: 8 h 39 min 40 s
